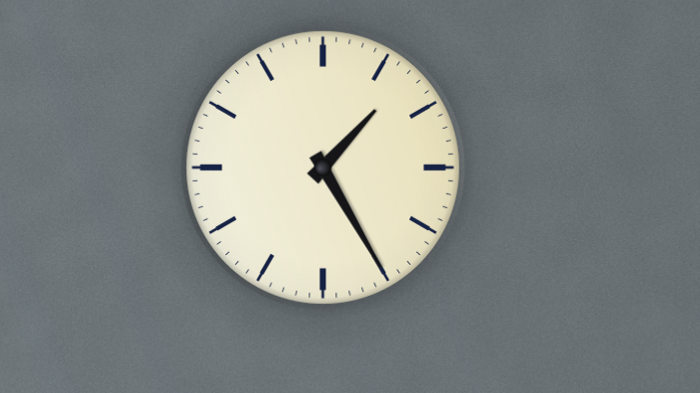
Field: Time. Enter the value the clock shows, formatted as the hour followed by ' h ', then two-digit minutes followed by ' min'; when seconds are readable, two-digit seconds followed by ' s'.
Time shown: 1 h 25 min
